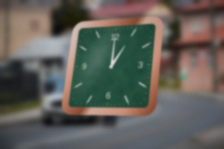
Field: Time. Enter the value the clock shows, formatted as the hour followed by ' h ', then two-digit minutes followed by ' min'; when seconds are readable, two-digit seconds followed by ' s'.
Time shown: 1 h 00 min
